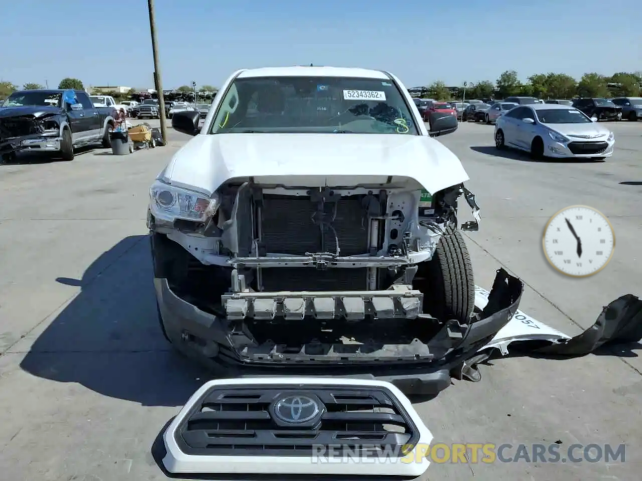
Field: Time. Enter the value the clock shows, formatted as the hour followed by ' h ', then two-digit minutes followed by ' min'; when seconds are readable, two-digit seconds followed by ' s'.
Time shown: 5 h 55 min
